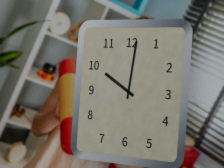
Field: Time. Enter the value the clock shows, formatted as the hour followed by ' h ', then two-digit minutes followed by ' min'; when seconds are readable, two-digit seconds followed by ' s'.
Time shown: 10 h 01 min
